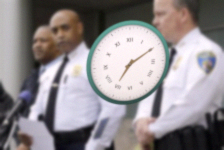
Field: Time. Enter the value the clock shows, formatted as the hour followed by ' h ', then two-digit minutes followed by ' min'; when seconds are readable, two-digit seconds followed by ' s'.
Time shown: 7 h 10 min
